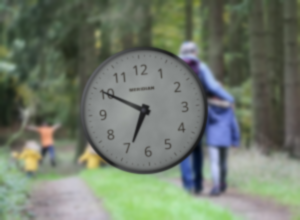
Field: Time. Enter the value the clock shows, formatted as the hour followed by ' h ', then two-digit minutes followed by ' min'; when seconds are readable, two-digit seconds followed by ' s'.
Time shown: 6 h 50 min
